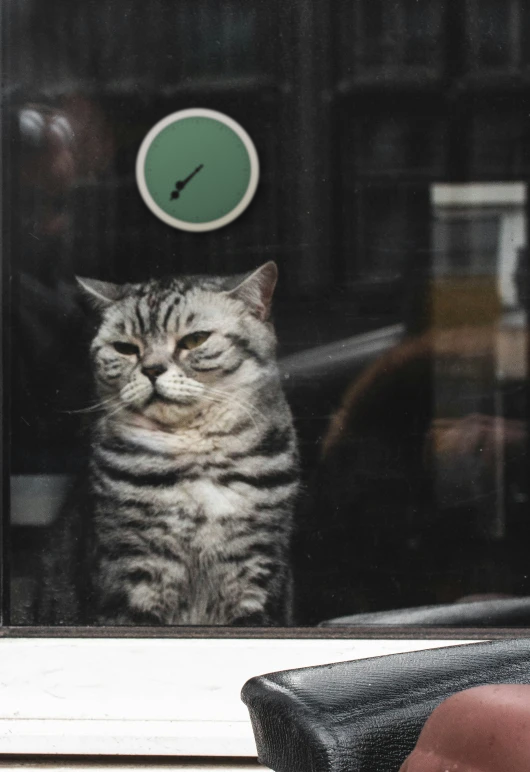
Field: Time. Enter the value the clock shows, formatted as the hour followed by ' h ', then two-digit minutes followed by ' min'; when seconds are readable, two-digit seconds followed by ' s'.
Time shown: 7 h 37 min
